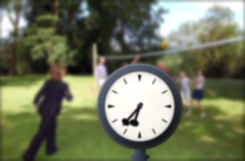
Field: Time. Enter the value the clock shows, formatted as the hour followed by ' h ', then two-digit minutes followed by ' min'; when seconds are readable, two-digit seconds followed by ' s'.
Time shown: 6 h 37 min
